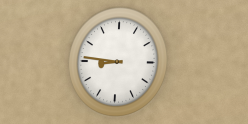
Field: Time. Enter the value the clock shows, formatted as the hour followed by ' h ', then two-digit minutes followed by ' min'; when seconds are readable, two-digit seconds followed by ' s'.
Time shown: 8 h 46 min
